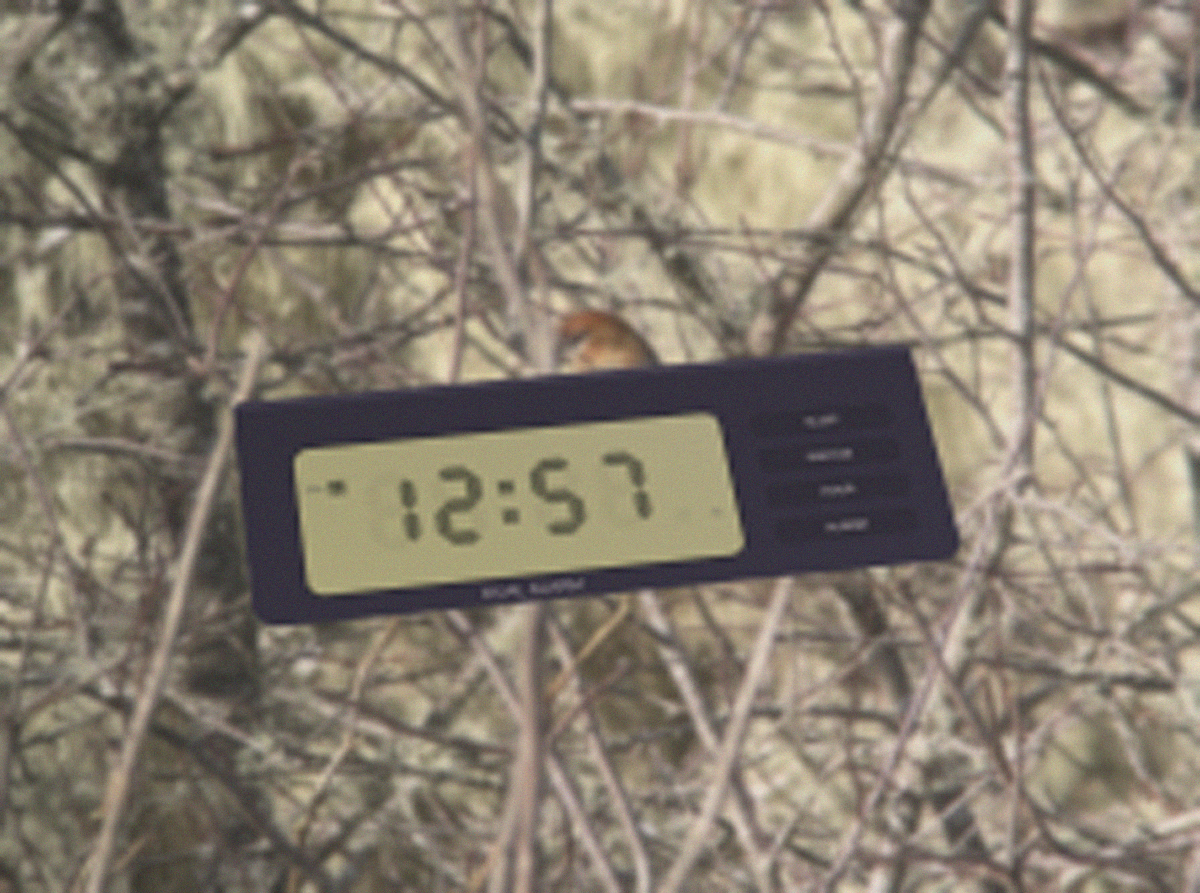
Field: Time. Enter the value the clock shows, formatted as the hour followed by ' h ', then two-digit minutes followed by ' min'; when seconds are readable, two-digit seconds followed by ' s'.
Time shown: 12 h 57 min
